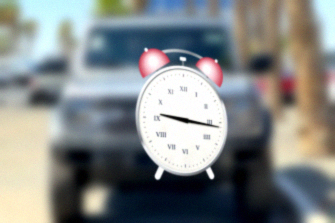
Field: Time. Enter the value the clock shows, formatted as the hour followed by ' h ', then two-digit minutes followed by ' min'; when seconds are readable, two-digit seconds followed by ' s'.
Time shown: 9 h 16 min
